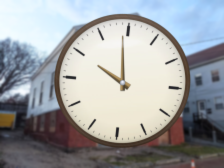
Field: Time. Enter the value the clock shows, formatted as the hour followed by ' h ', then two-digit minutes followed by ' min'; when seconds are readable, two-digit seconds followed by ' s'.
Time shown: 9 h 59 min
